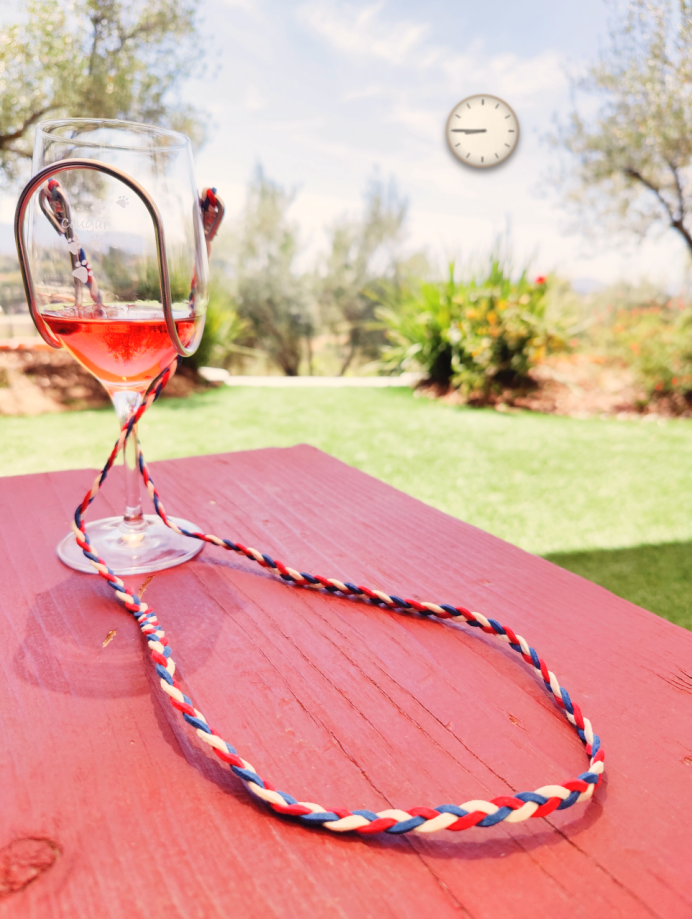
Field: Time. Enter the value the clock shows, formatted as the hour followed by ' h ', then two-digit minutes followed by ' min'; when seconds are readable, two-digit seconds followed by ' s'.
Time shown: 8 h 45 min
